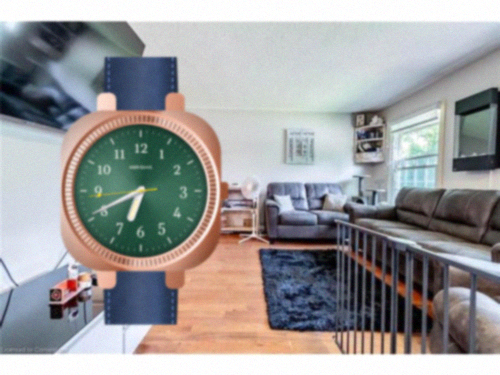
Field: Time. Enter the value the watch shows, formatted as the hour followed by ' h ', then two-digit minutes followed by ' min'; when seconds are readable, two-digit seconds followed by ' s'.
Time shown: 6 h 40 min 44 s
